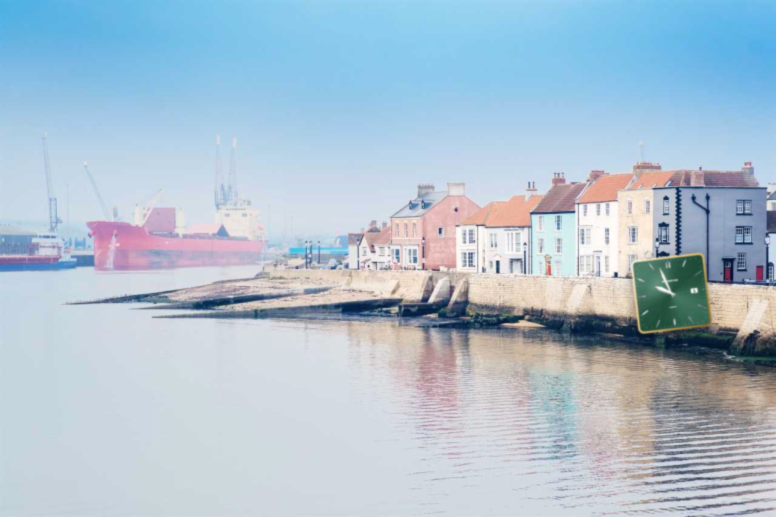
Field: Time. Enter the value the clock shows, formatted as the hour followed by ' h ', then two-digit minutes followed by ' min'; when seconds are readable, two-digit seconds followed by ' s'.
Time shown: 9 h 57 min
